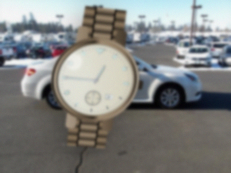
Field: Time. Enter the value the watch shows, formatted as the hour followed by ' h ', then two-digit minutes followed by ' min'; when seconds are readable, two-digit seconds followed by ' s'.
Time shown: 12 h 45 min
